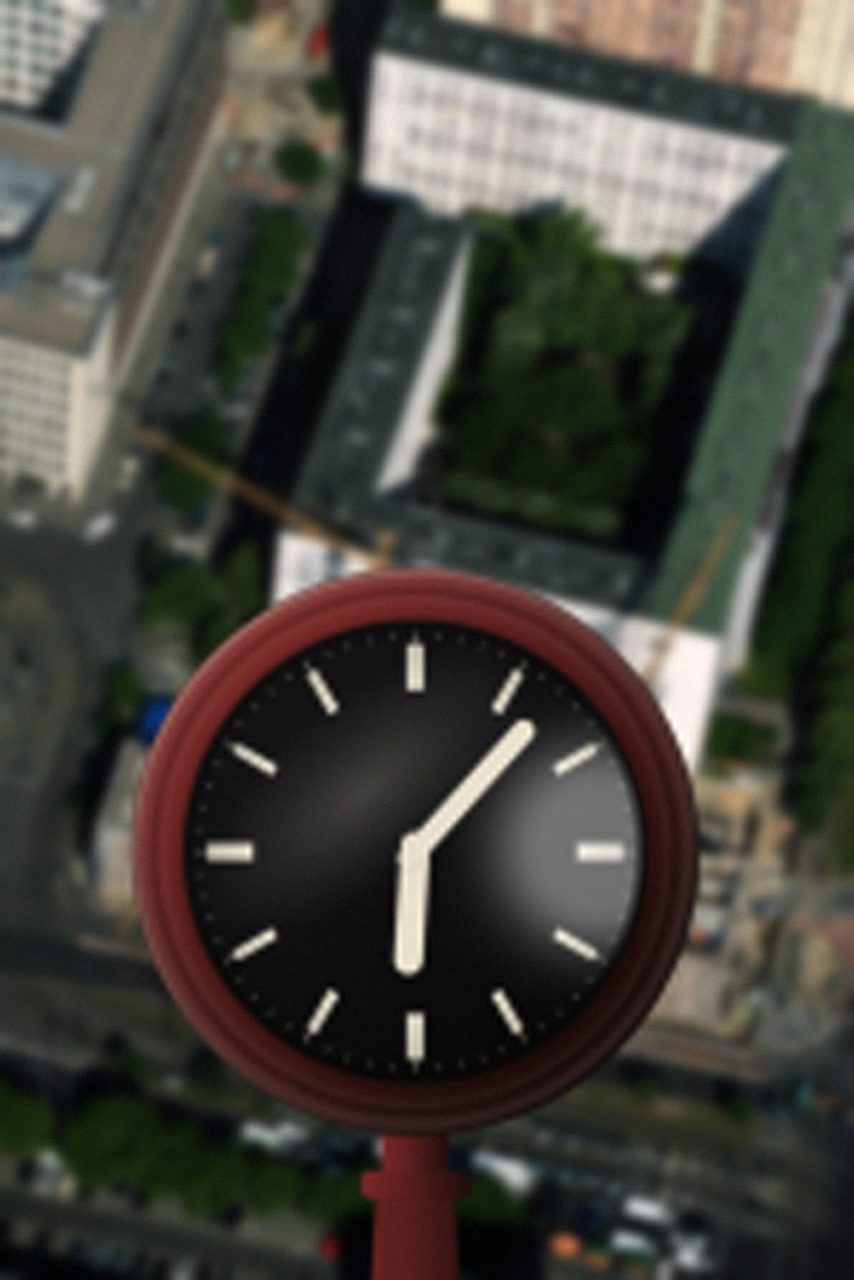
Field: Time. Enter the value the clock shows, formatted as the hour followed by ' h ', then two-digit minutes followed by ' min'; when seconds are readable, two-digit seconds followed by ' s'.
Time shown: 6 h 07 min
